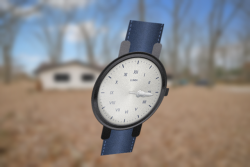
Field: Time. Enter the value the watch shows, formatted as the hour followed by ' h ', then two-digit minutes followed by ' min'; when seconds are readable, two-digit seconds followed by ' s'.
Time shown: 3 h 16 min
